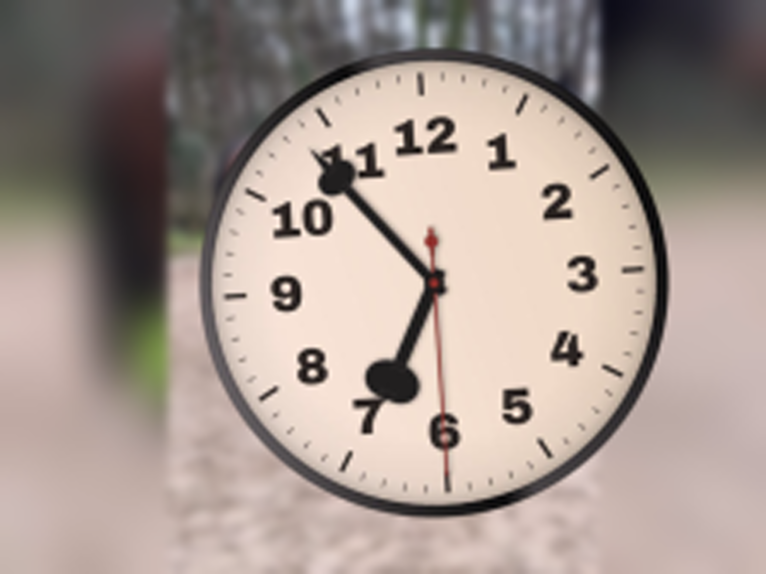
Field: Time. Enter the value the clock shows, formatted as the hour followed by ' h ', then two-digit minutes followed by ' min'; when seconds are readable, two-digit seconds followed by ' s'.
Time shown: 6 h 53 min 30 s
